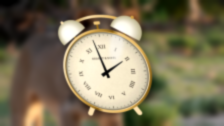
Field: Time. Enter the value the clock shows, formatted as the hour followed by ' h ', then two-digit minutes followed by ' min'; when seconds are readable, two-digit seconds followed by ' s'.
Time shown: 1 h 58 min
